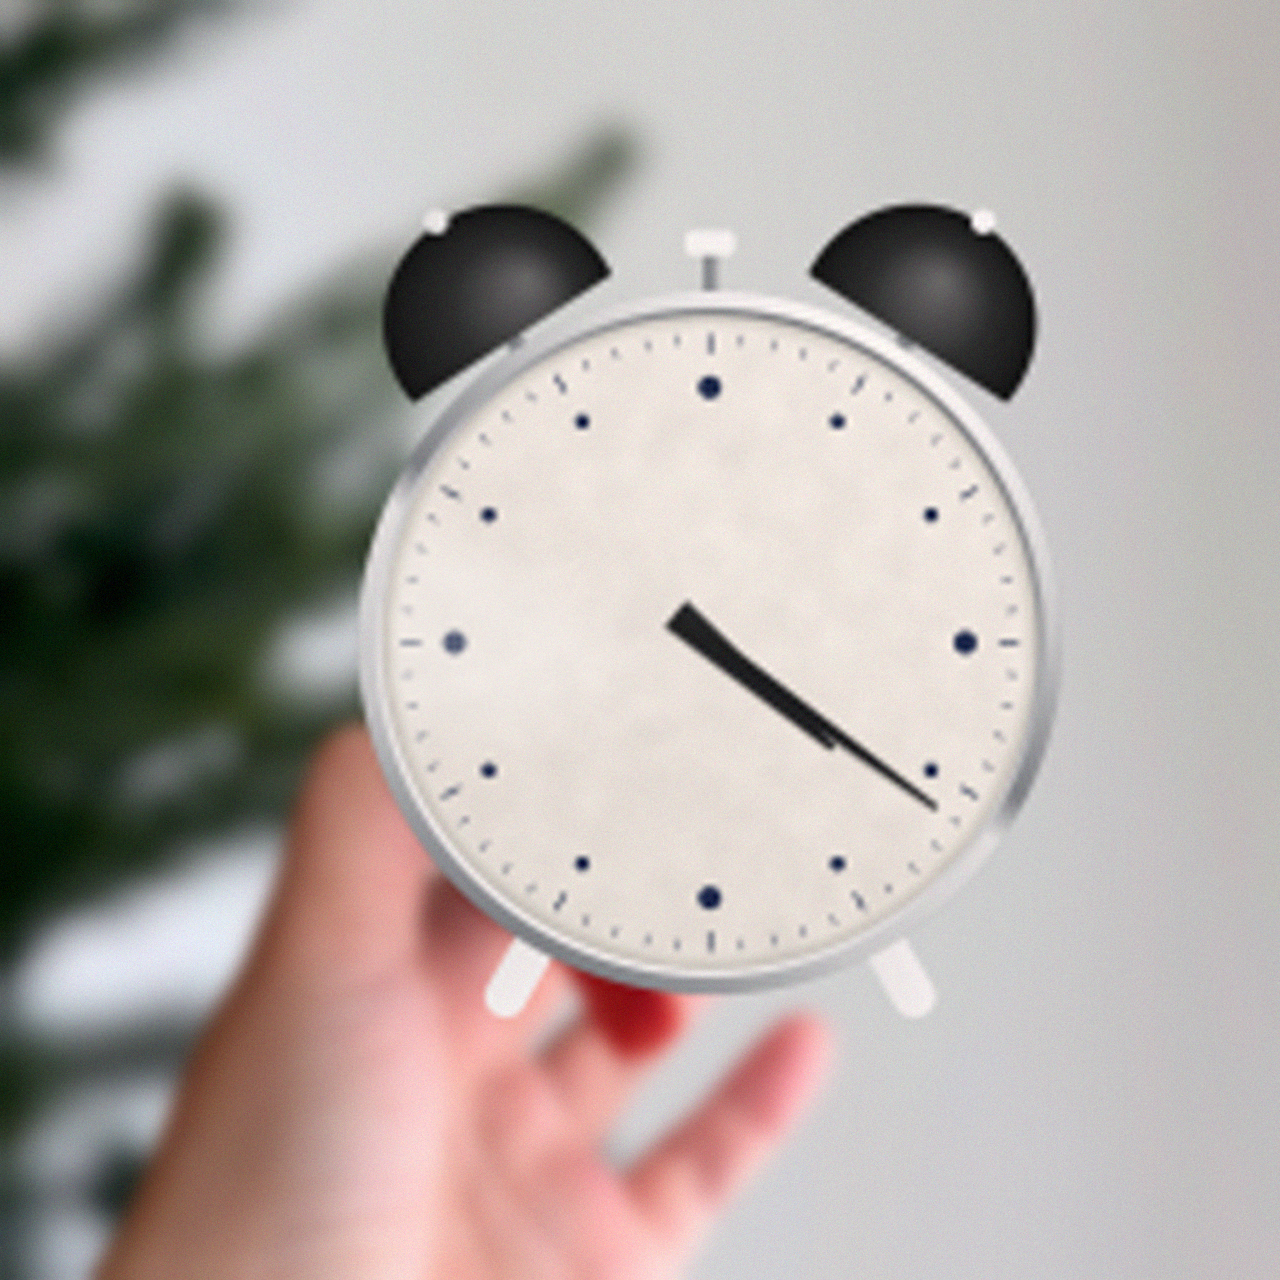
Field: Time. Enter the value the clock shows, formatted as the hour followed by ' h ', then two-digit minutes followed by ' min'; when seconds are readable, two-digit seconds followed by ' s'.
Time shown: 4 h 21 min
